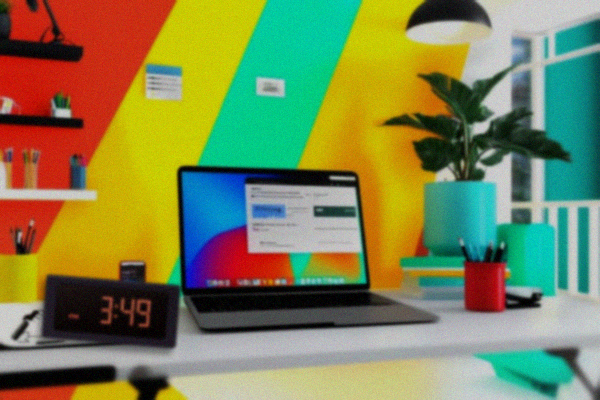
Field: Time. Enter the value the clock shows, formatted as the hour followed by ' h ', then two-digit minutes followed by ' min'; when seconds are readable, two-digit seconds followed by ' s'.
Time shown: 3 h 49 min
